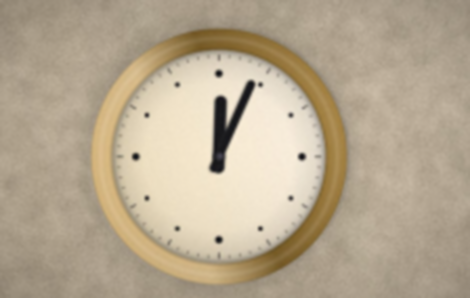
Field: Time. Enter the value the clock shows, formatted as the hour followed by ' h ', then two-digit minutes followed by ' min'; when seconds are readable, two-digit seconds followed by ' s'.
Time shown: 12 h 04 min
